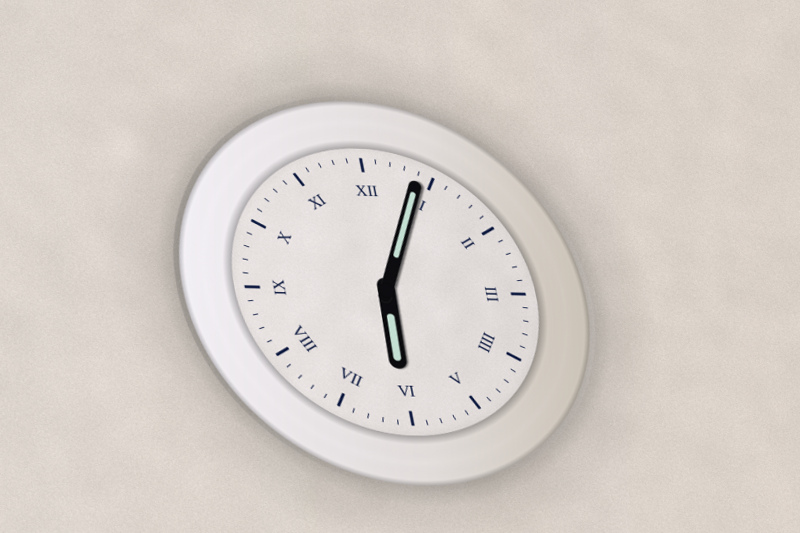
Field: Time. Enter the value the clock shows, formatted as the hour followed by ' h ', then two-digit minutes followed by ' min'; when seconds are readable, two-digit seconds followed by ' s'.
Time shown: 6 h 04 min
